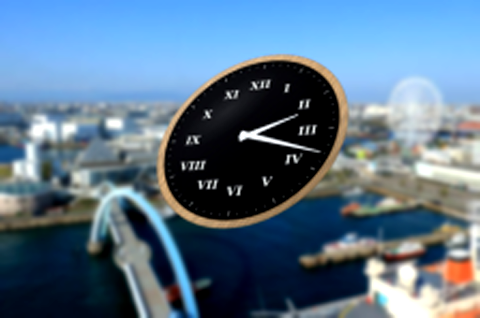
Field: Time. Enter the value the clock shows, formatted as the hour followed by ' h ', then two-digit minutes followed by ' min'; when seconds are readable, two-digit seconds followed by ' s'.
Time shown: 2 h 18 min
